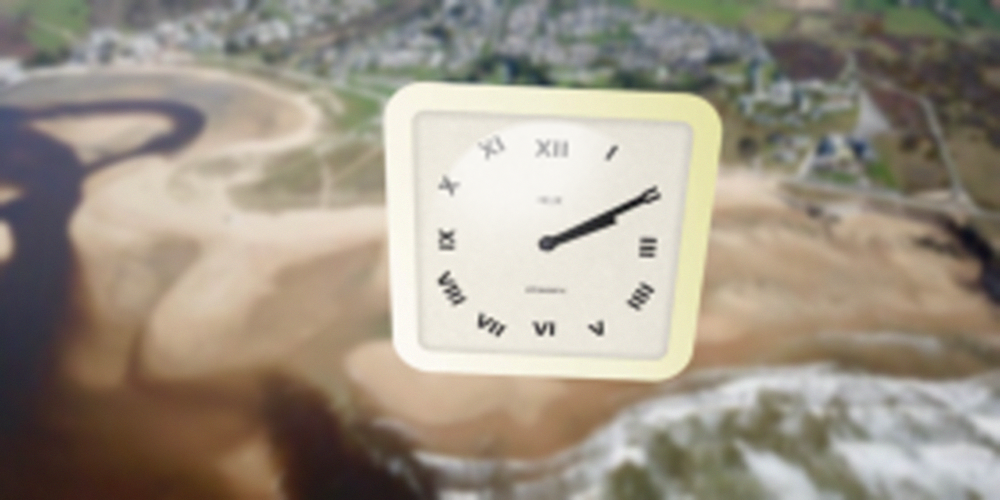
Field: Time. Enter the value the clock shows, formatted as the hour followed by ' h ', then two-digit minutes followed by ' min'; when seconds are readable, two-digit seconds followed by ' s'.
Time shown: 2 h 10 min
